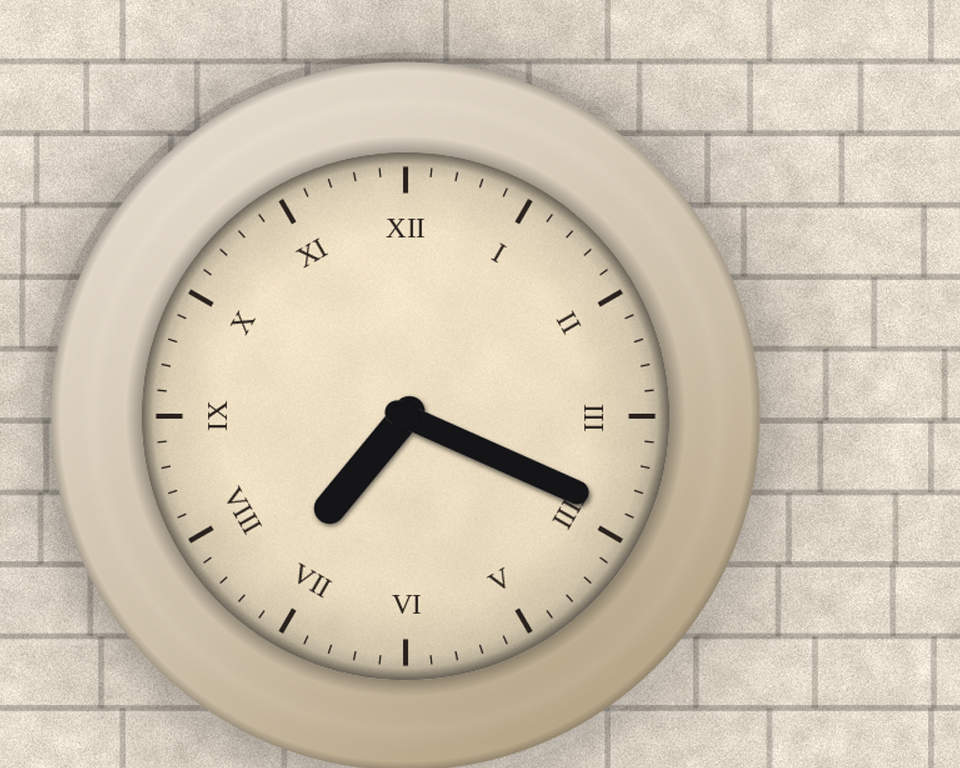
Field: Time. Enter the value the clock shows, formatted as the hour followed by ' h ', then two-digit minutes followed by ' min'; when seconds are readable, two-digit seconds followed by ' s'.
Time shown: 7 h 19 min
